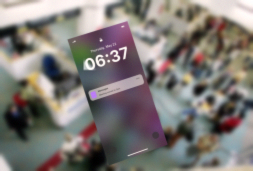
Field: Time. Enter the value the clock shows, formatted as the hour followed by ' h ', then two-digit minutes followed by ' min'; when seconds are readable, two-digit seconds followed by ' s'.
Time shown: 6 h 37 min
